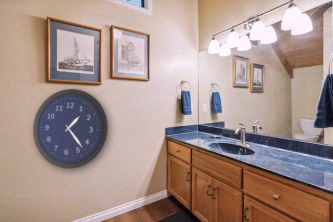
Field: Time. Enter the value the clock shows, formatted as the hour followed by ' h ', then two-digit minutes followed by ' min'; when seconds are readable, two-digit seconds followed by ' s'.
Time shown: 1 h 23 min
